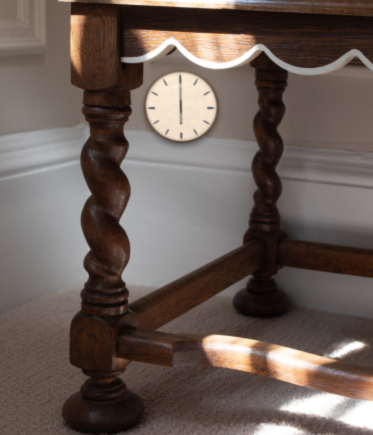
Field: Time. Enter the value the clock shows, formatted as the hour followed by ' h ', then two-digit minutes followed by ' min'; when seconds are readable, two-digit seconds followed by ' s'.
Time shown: 6 h 00 min
